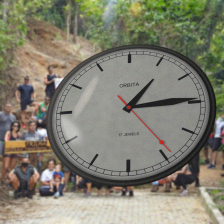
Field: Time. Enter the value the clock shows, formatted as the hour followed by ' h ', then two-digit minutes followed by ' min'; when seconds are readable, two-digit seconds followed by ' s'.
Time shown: 1 h 14 min 24 s
